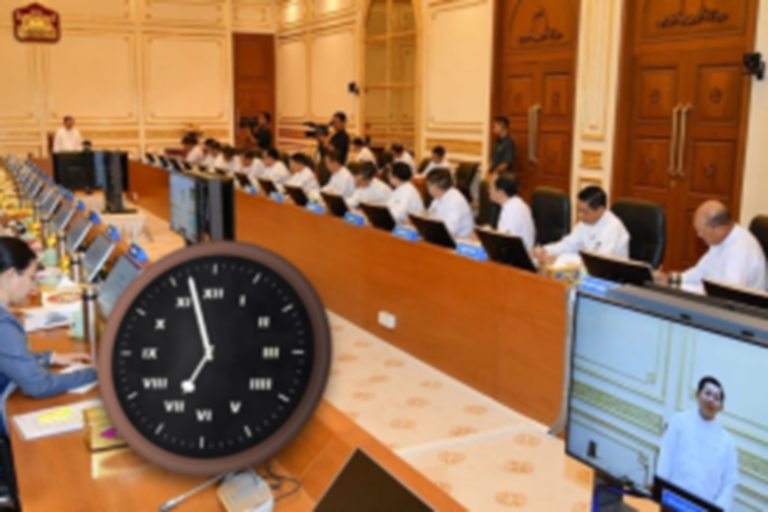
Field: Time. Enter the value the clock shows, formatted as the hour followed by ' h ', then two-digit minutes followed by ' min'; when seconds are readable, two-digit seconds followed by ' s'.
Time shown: 6 h 57 min
